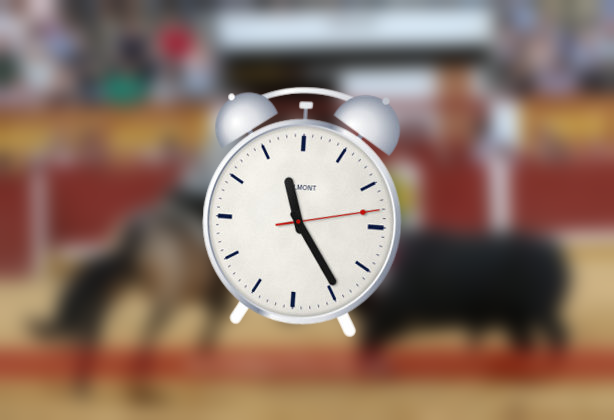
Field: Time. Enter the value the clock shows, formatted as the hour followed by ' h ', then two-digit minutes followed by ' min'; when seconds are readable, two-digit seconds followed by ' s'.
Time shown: 11 h 24 min 13 s
